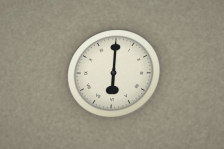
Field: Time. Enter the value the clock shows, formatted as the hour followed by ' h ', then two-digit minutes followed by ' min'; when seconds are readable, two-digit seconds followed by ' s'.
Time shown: 6 h 00 min
